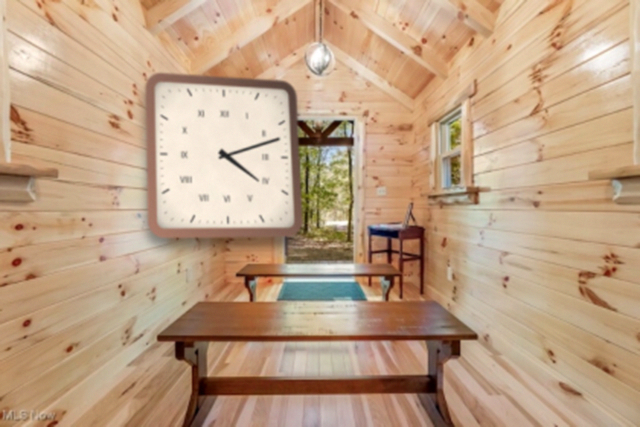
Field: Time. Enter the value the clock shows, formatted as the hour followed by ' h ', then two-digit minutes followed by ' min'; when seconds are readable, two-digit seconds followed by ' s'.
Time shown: 4 h 12 min
